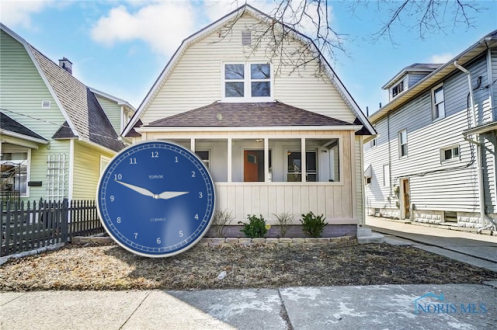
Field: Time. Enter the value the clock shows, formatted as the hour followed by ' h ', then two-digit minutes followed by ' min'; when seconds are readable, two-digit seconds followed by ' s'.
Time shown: 2 h 49 min
